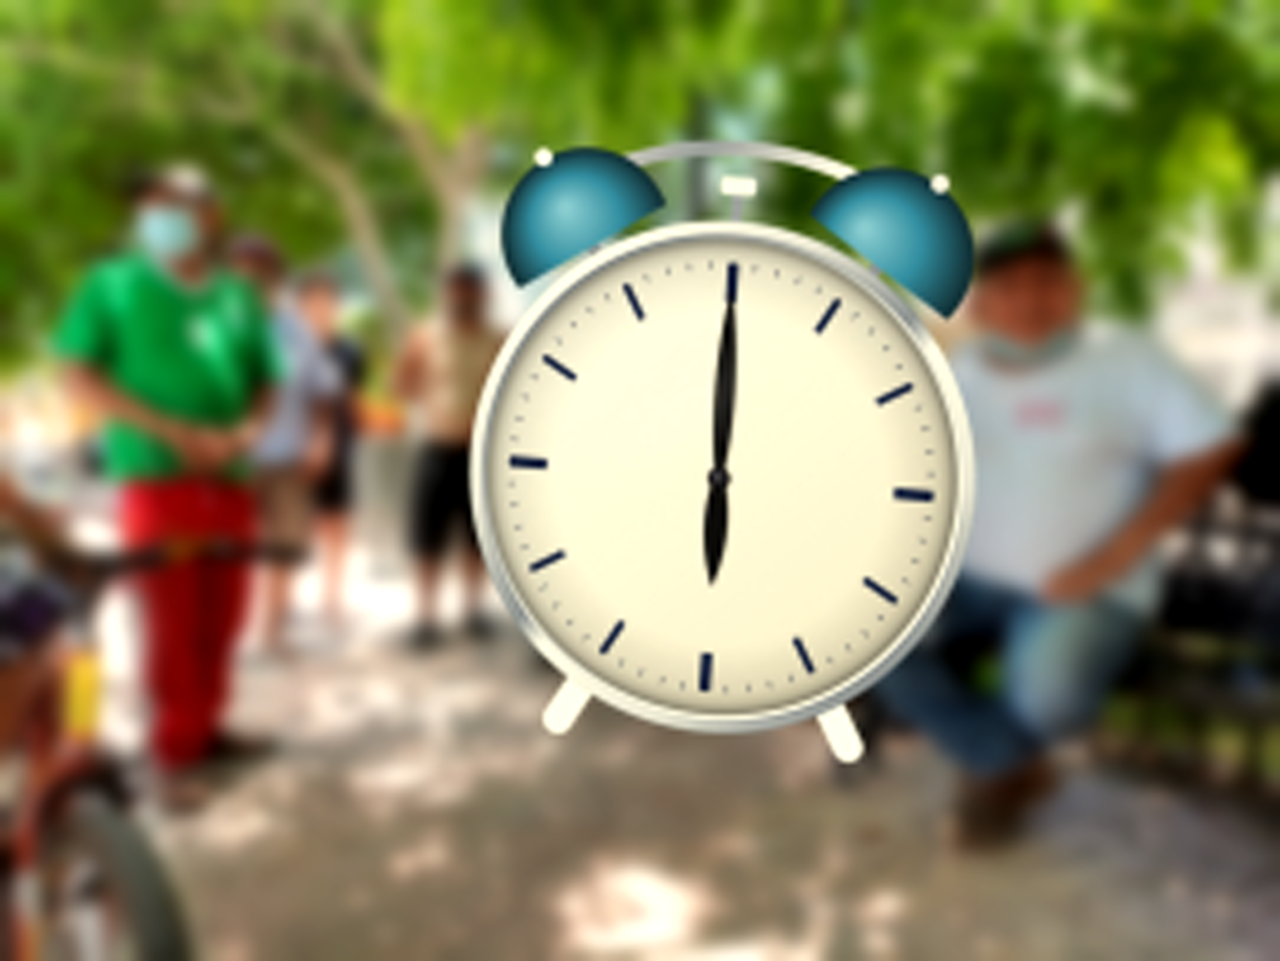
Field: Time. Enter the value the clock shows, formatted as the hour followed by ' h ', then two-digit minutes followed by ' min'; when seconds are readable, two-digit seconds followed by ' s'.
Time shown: 6 h 00 min
